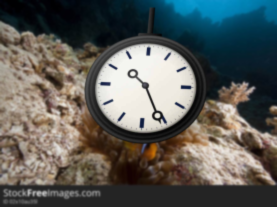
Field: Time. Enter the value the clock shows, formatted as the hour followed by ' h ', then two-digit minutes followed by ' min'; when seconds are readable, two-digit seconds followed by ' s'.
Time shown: 10 h 26 min
